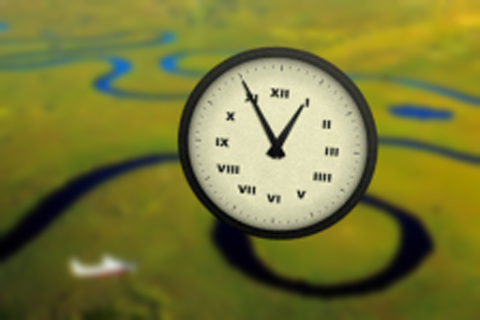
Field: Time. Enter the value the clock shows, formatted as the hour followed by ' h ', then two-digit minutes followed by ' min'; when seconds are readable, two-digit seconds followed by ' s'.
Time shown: 12 h 55 min
